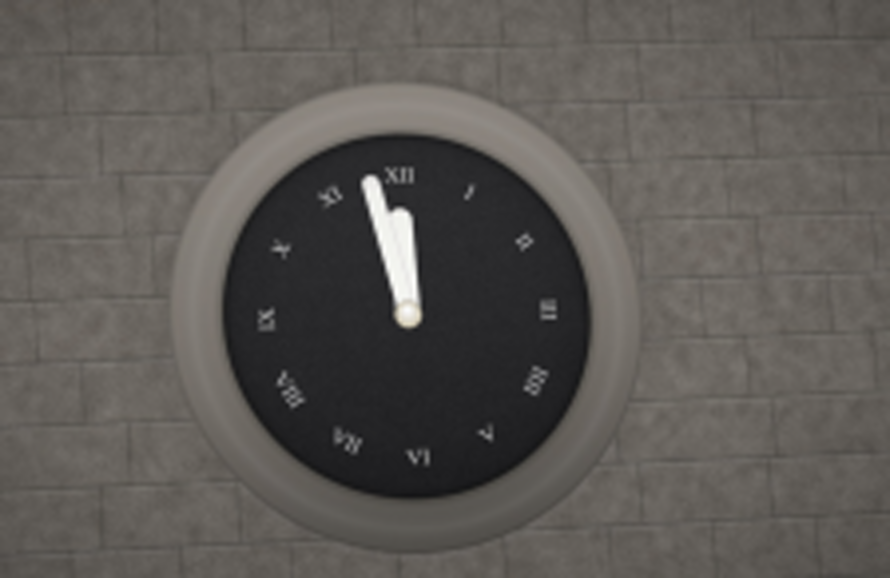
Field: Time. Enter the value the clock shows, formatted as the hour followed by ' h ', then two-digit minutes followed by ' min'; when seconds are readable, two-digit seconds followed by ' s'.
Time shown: 11 h 58 min
